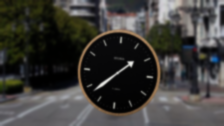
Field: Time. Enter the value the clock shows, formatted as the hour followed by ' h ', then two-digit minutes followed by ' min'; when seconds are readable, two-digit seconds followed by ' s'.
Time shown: 1 h 38 min
